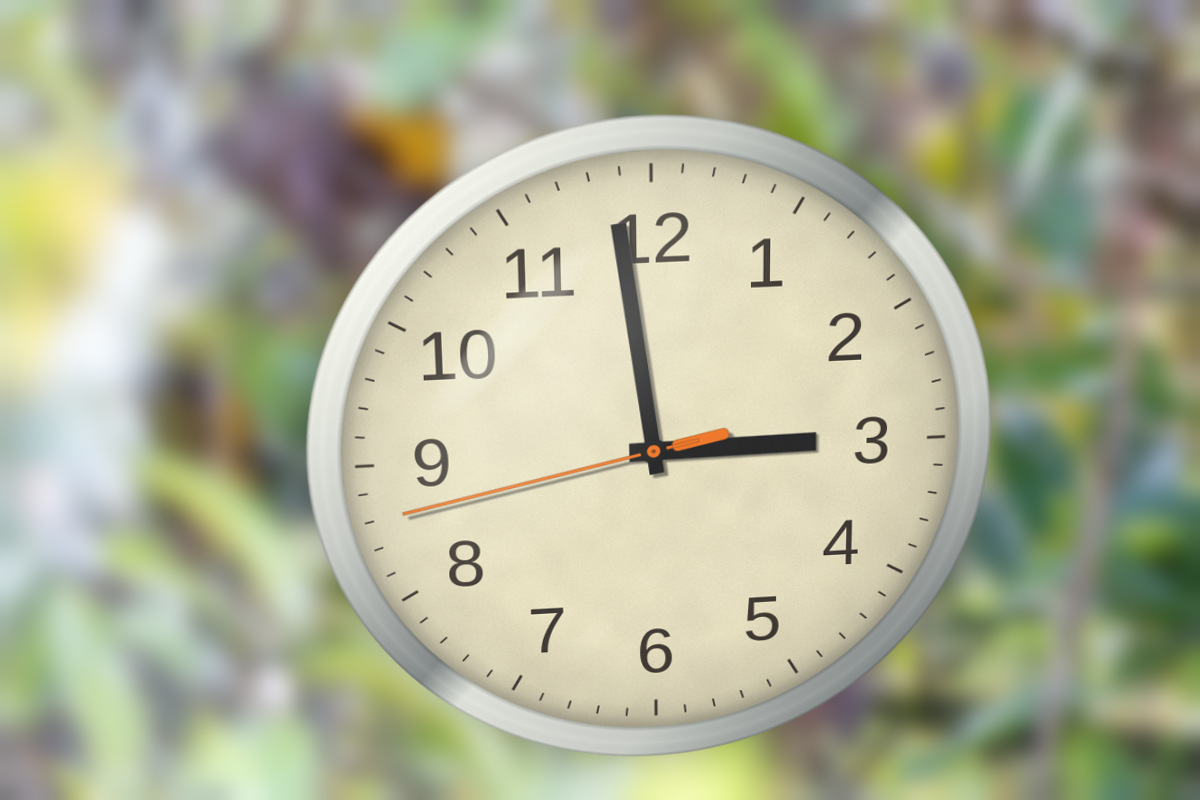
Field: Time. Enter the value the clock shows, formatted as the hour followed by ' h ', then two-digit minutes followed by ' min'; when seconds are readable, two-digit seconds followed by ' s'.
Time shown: 2 h 58 min 43 s
